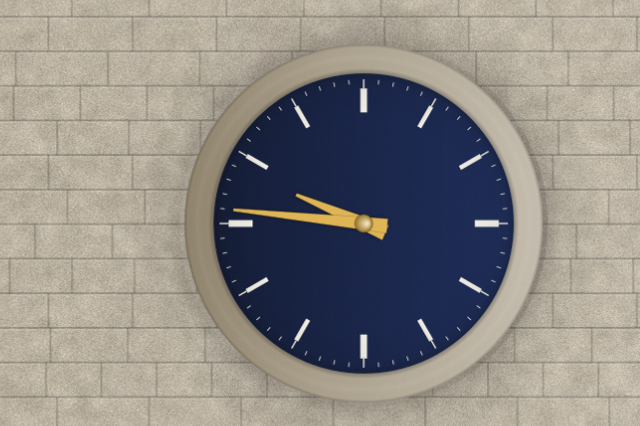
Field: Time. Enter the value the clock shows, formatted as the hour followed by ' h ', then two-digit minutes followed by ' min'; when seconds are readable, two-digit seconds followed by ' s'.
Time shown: 9 h 46 min
